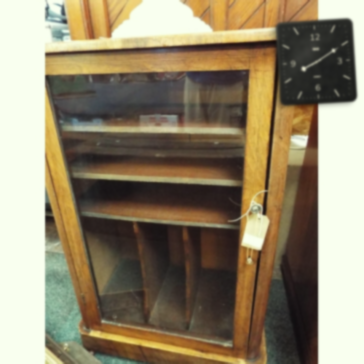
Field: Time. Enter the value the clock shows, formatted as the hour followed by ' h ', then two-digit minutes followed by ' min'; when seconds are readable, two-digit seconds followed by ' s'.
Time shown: 8 h 10 min
